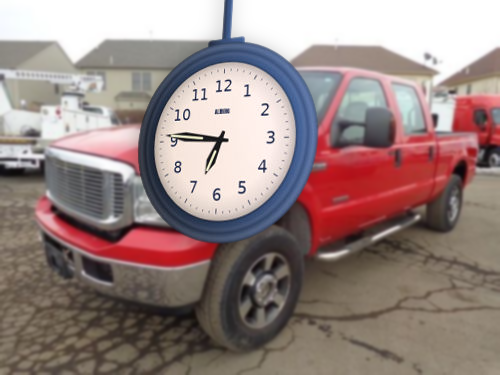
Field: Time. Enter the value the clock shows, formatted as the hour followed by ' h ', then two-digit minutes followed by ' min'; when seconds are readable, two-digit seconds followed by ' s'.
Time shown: 6 h 46 min
